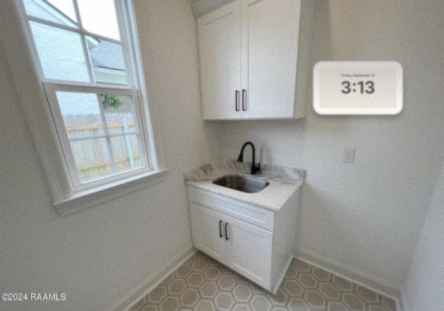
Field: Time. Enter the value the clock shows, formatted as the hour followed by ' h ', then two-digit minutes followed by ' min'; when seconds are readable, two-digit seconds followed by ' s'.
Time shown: 3 h 13 min
